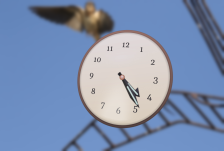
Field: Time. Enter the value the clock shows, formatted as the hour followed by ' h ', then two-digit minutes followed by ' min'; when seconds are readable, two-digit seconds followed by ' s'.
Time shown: 4 h 24 min
